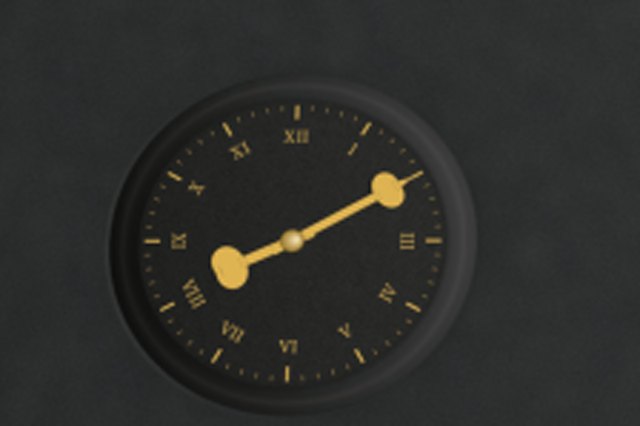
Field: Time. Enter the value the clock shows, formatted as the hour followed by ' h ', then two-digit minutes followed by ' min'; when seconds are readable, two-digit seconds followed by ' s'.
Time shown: 8 h 10 min
